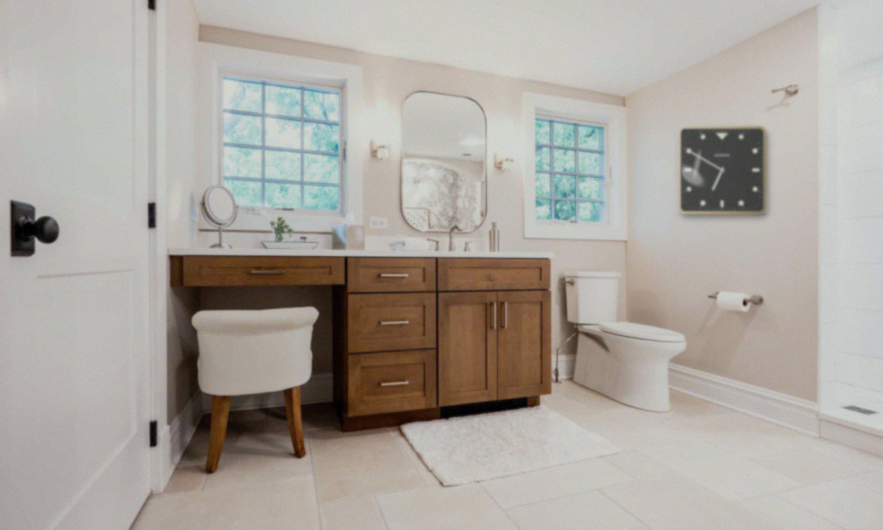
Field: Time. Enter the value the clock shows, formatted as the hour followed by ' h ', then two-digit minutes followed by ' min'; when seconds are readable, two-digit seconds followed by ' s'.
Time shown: 6 h 50 min
